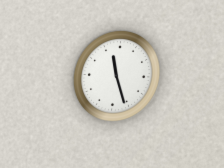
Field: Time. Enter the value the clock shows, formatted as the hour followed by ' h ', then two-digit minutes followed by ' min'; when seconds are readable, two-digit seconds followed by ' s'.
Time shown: 11 h 26 min
